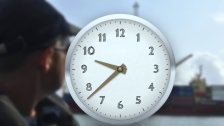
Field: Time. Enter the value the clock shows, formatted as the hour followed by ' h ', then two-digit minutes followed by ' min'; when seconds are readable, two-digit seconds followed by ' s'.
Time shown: 9 h 38 min
